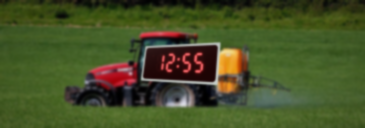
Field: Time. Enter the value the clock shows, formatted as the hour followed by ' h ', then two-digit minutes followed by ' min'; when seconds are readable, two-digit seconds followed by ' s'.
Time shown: 12 h 55 min
